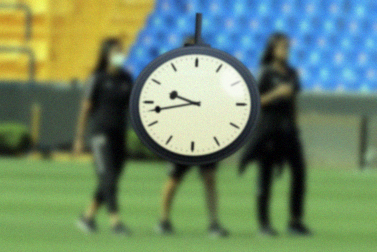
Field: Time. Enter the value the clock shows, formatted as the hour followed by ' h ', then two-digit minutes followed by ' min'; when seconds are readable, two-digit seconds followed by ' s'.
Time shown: 9 h 43 min
